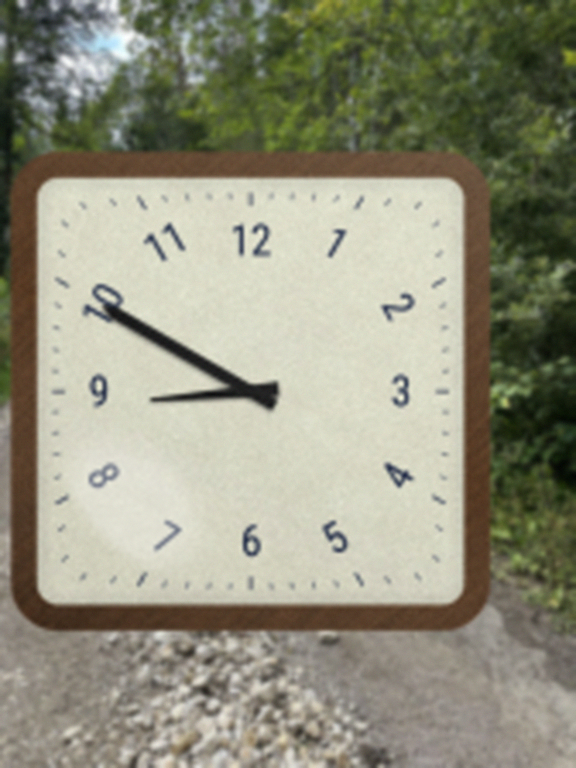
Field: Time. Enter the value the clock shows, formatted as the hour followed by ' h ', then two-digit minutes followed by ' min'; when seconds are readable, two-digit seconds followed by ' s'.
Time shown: 8 h 50 min
